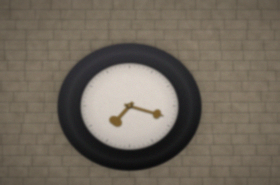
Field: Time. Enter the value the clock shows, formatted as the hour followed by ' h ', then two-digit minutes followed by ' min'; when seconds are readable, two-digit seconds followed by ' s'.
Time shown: 7 h 18 min
